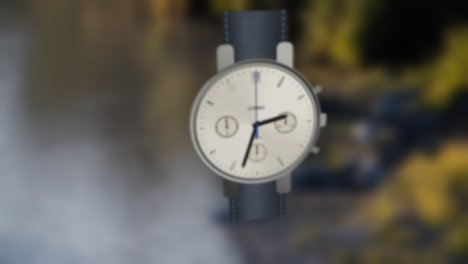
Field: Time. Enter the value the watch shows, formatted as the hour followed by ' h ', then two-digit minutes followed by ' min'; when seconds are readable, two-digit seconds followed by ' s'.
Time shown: 2 h 33 min
